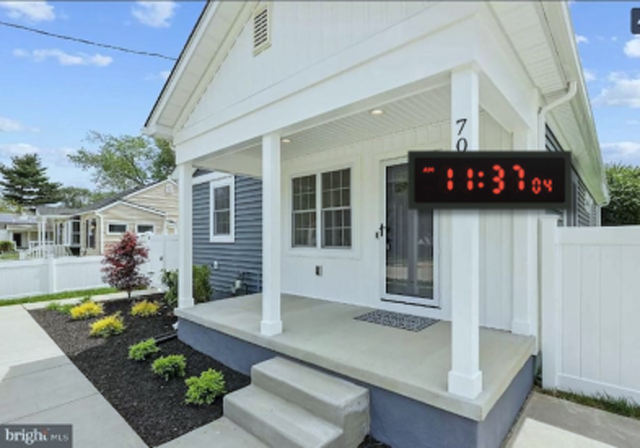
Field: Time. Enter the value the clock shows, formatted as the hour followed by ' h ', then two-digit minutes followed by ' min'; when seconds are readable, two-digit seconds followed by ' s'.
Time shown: 11 h 37 min 04 s
